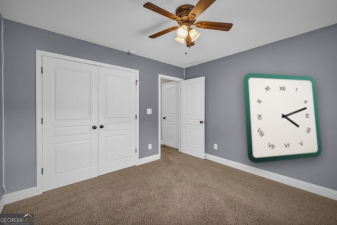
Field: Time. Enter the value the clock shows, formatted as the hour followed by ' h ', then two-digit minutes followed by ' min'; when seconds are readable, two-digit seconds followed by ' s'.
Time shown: 4 h 12 min
